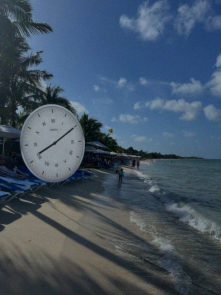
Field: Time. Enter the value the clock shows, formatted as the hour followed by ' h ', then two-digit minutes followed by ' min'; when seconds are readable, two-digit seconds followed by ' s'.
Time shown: 8 h 10 min
